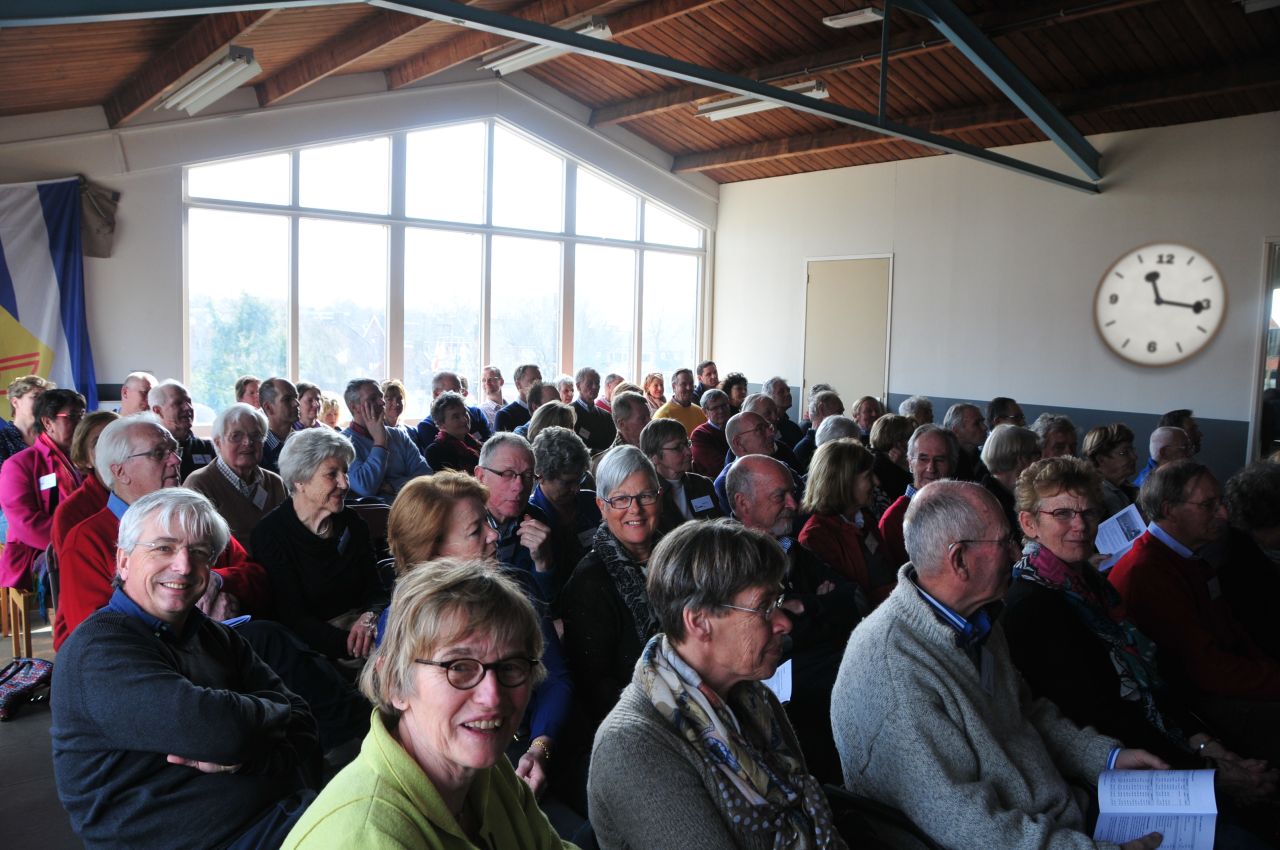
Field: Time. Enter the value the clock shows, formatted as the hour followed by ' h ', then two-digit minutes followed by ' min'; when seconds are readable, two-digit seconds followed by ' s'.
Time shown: 11 h 16 min
